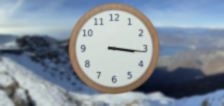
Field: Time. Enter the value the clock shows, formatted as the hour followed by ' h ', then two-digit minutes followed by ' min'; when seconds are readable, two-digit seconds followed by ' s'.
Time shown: 3 h 16 min
